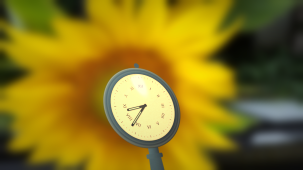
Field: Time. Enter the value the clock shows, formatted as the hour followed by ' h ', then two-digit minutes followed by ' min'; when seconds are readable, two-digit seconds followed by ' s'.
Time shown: 8 h 37 min
